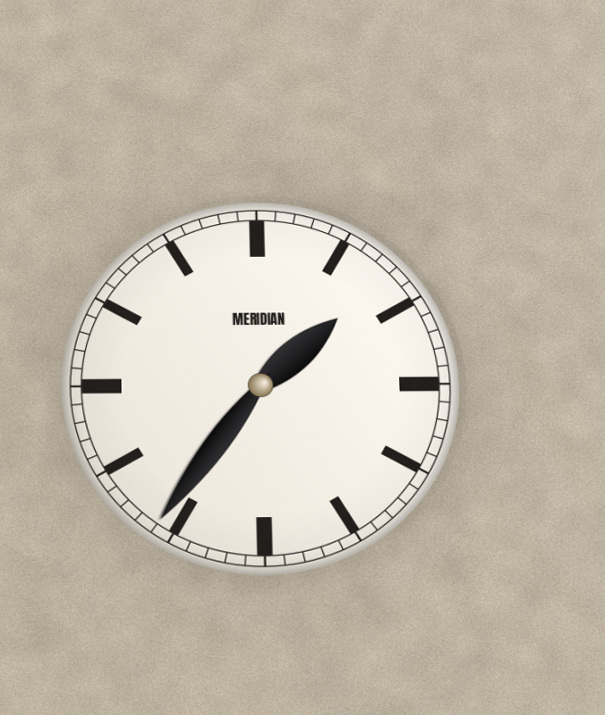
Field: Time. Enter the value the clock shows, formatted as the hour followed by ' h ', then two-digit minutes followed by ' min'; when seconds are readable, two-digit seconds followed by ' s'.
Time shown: 1 h 36 min
